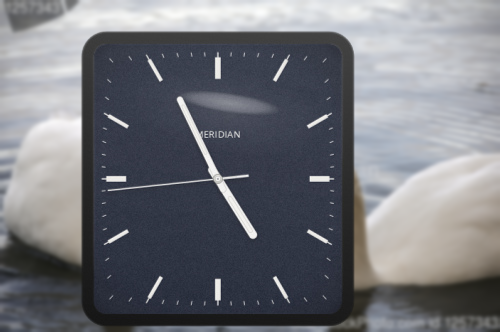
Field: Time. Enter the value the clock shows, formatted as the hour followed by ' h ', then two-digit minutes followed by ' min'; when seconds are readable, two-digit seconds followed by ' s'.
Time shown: 4 h 55 min 44 s
